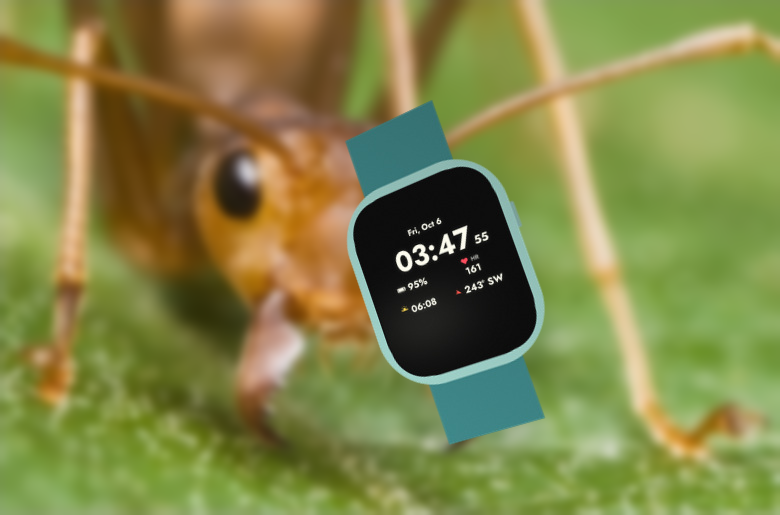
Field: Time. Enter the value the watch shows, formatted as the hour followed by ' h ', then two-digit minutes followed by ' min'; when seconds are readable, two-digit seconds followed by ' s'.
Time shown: 3 h 47 min 55 s
